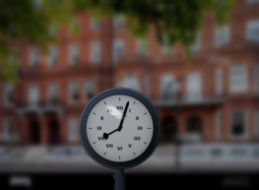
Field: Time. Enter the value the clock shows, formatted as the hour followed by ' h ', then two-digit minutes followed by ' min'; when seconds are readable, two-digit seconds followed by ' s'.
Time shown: 8 h 03 min
